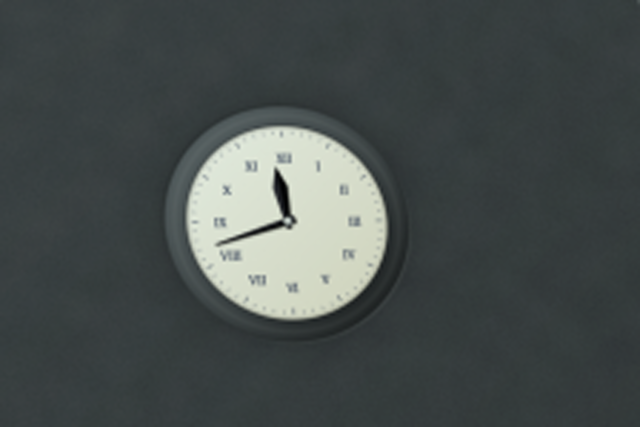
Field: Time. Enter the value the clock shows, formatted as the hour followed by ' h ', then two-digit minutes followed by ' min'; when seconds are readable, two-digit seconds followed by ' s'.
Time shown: 11 h 42 min
